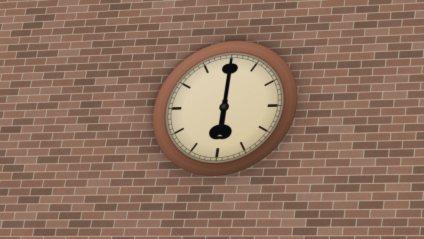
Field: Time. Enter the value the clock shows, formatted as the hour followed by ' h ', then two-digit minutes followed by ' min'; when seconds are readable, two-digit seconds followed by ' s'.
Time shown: 6 h 00 min
